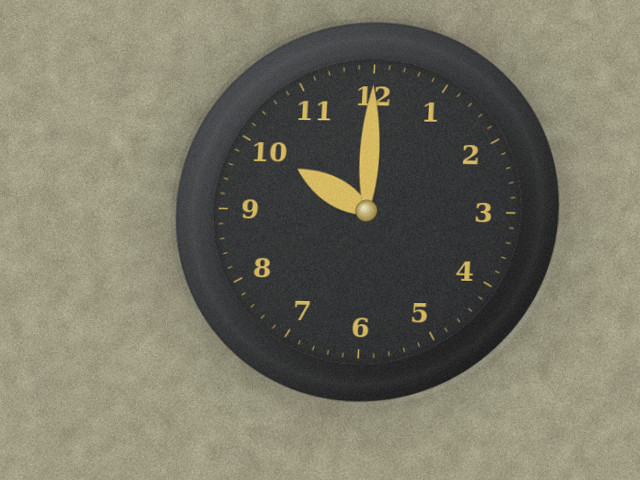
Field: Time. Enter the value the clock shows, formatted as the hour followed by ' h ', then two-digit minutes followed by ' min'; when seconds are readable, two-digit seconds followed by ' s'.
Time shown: 10 h 00 min
